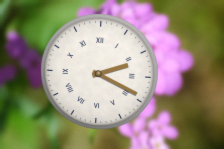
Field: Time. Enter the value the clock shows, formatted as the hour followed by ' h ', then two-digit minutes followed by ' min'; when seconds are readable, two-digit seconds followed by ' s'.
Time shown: 2 h 19 min
